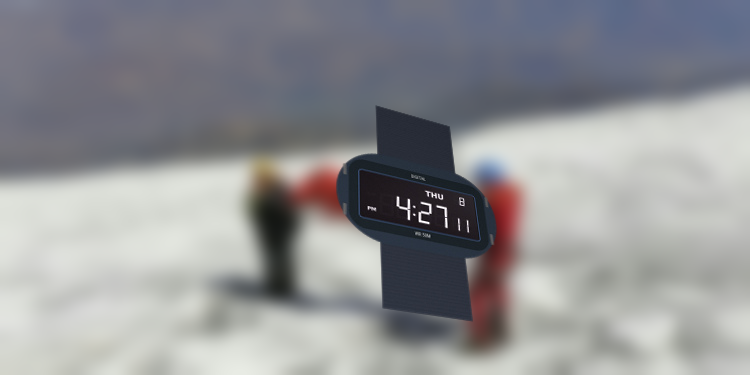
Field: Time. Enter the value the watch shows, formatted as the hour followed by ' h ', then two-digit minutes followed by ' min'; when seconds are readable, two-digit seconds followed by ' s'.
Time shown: 4 h 27 min 11 s
